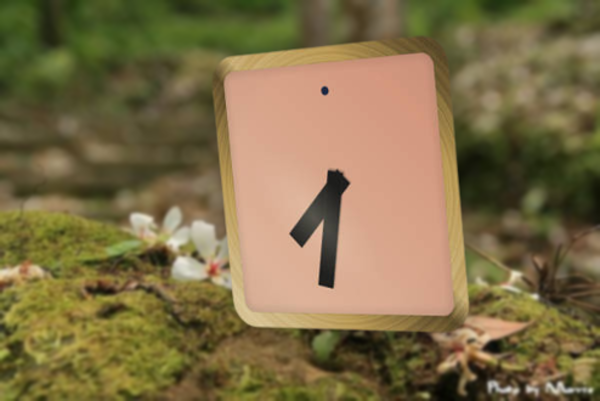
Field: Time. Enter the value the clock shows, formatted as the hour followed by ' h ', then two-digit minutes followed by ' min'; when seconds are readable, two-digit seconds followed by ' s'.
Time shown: 7 h 32 min
